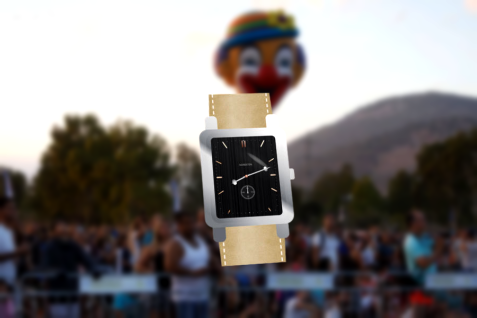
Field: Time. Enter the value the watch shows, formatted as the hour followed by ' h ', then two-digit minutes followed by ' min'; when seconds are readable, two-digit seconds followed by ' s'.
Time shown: 8 h 12 min
